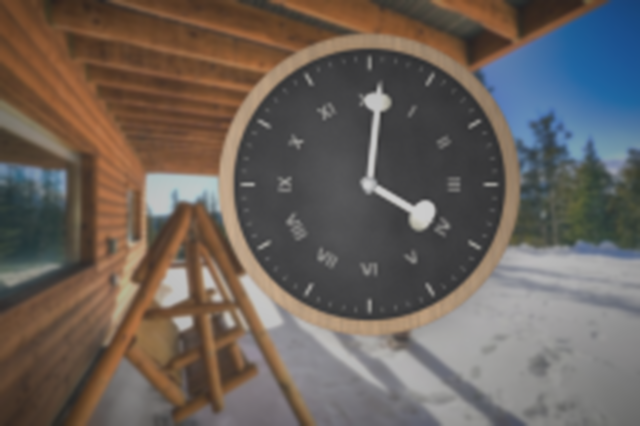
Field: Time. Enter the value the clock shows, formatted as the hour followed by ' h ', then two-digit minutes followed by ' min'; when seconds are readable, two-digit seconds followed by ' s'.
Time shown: 4 h 01 min
